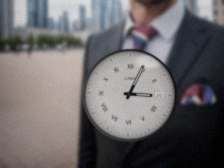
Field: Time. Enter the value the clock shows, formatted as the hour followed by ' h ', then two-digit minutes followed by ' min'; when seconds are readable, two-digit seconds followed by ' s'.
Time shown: 3 h 04 min
